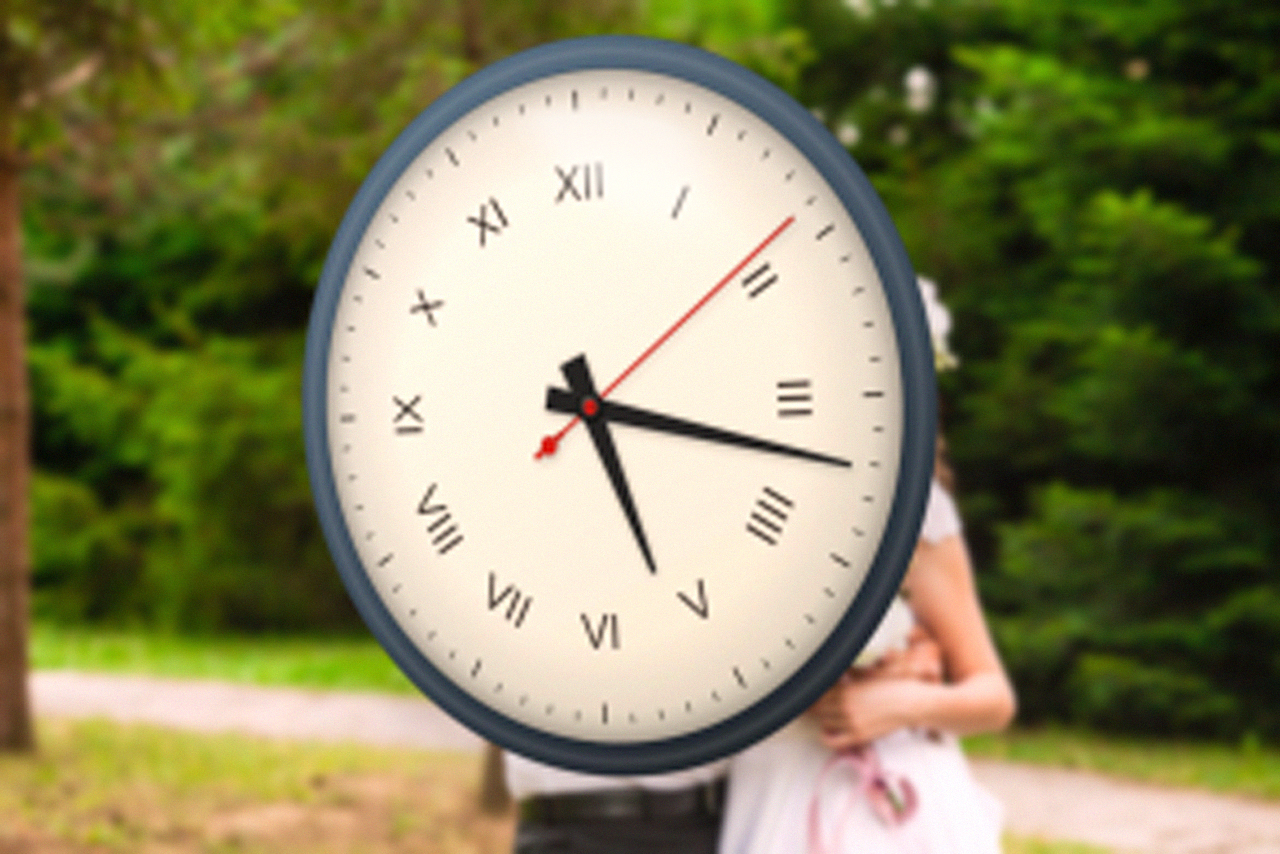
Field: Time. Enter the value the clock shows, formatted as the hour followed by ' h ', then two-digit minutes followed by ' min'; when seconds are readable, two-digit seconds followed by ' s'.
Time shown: 5 h 17 min 09 s
